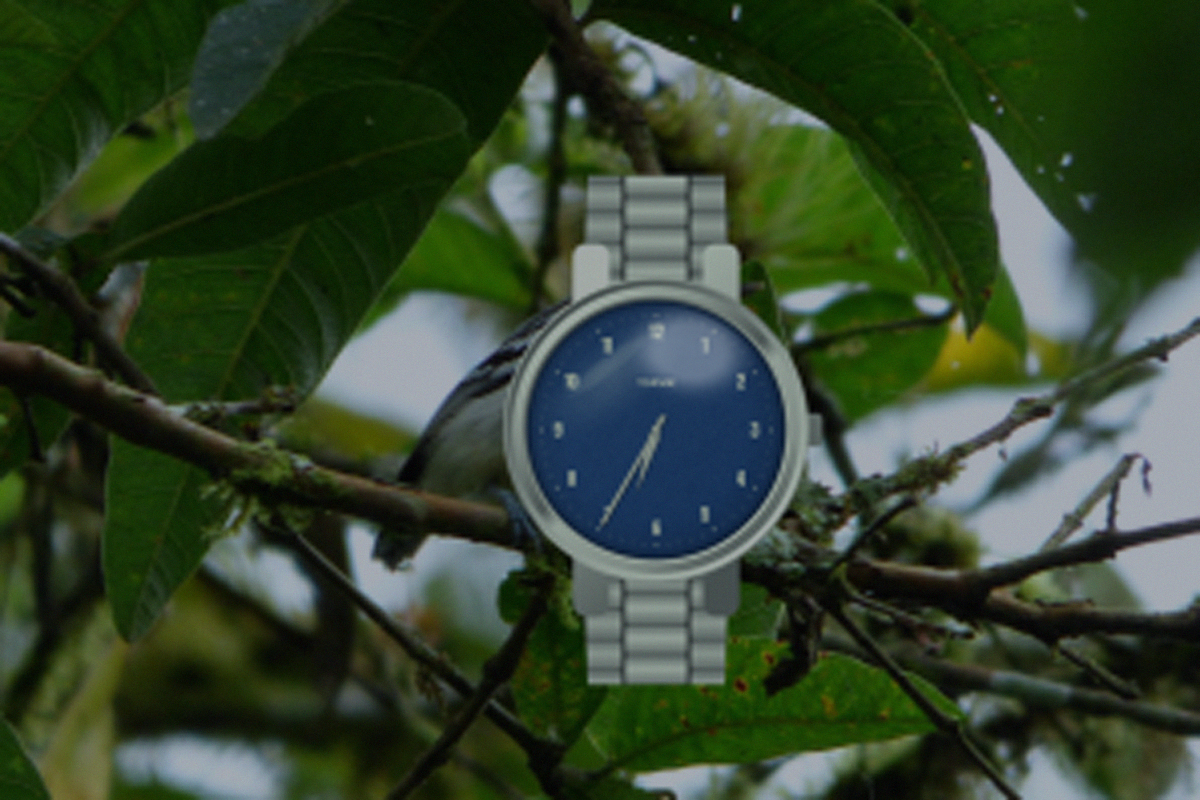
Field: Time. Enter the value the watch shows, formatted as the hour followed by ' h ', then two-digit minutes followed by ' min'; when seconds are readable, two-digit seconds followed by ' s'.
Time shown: 6 h 35 min
